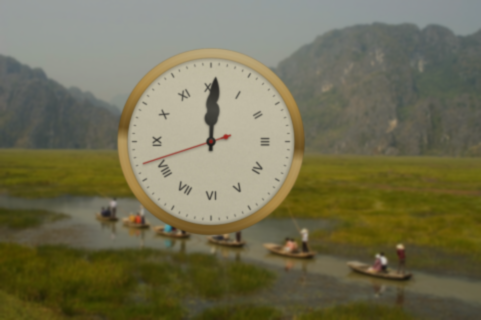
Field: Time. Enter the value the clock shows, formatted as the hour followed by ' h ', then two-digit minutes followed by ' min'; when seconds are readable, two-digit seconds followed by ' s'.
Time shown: 12 h 00 min 42 s
